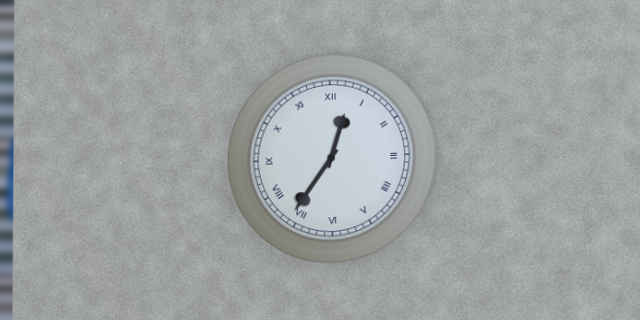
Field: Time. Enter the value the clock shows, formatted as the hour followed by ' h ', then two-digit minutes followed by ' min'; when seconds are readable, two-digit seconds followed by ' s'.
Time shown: 12 h 36 min
